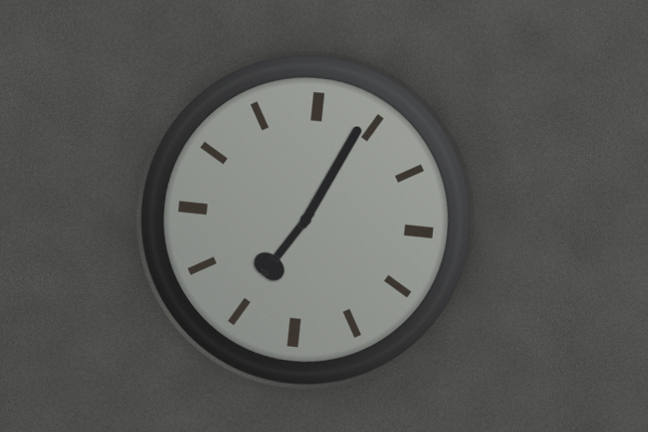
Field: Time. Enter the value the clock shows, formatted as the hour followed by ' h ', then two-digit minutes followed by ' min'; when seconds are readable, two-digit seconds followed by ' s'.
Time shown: 7 h 04 min
